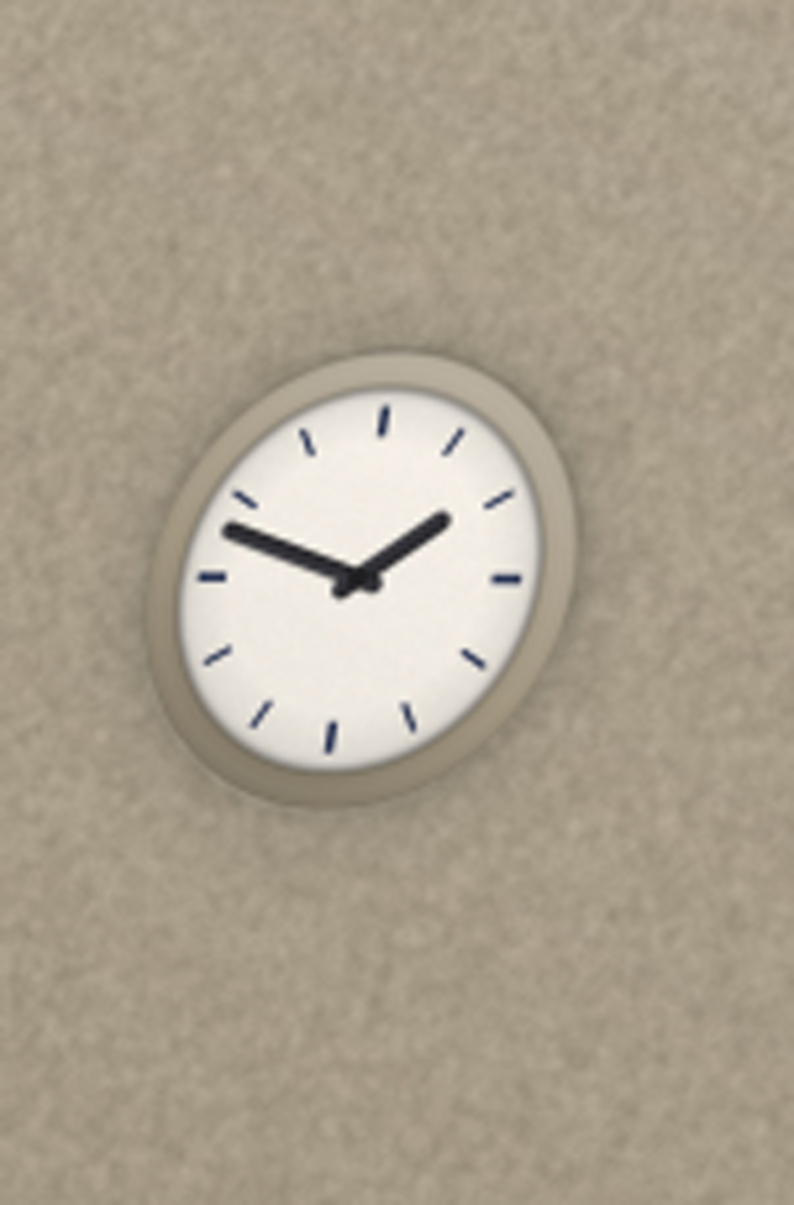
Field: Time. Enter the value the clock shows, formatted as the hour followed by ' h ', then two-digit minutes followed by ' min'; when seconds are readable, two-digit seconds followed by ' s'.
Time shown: 1 h 48 min
